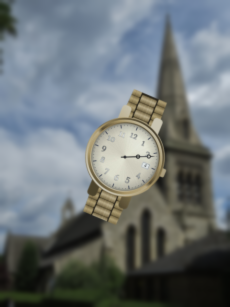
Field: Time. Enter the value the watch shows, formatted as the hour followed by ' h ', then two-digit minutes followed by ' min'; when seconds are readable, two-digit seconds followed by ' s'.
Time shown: 2 h 11 min
